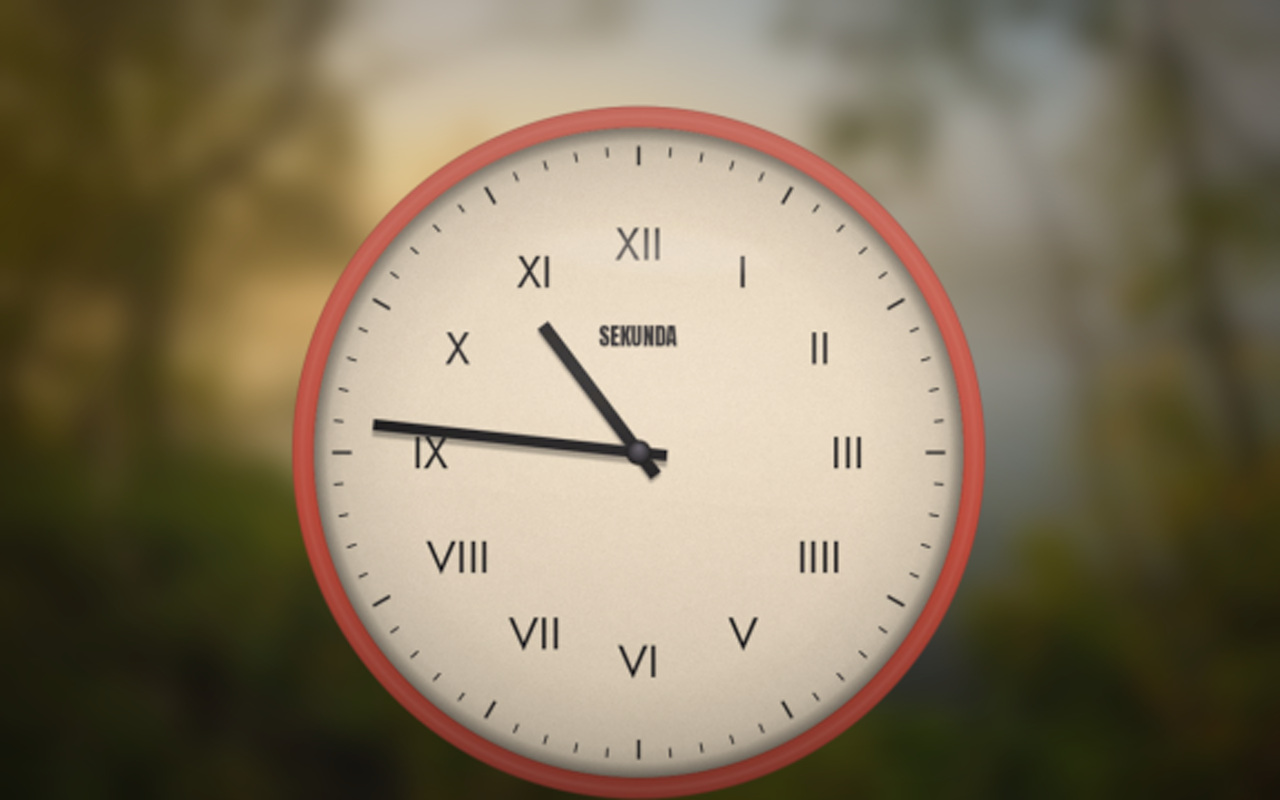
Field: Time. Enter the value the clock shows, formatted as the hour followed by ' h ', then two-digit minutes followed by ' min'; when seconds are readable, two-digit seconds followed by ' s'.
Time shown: 10 h 46 min
